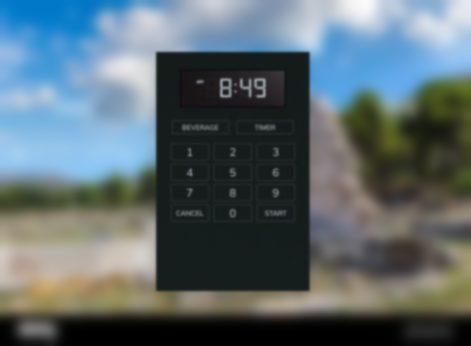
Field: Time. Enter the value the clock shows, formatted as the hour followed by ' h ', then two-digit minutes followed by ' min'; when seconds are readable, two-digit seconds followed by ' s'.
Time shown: 8 h 49 min
